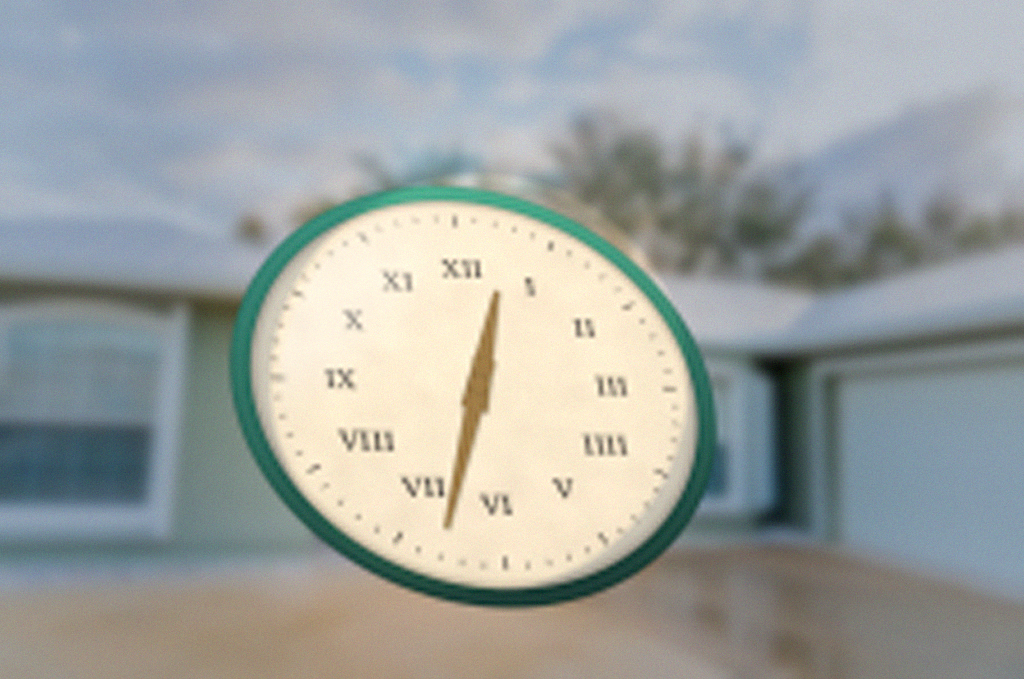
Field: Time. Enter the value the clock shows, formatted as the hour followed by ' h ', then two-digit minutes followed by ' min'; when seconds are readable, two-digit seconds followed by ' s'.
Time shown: 12 h 33 min
